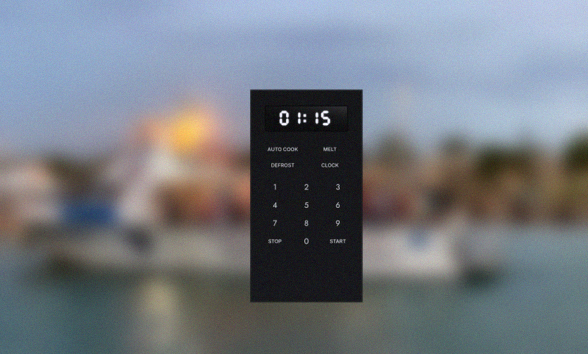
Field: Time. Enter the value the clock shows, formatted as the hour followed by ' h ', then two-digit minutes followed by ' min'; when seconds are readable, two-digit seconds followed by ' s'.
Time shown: 1 h 15 min
